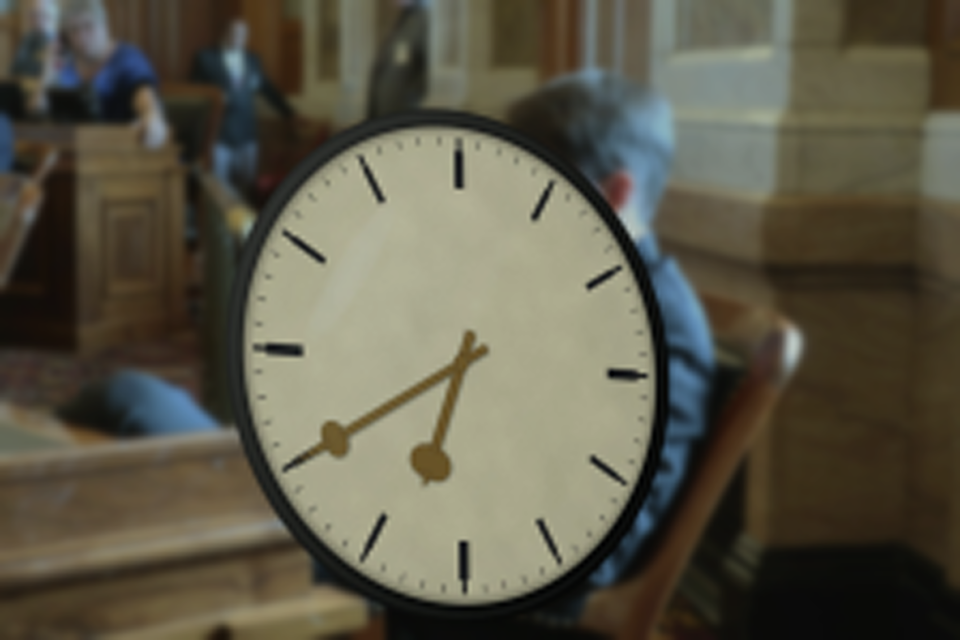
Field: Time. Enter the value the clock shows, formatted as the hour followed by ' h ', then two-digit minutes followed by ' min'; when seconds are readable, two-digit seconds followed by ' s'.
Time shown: 6 h 40 min
